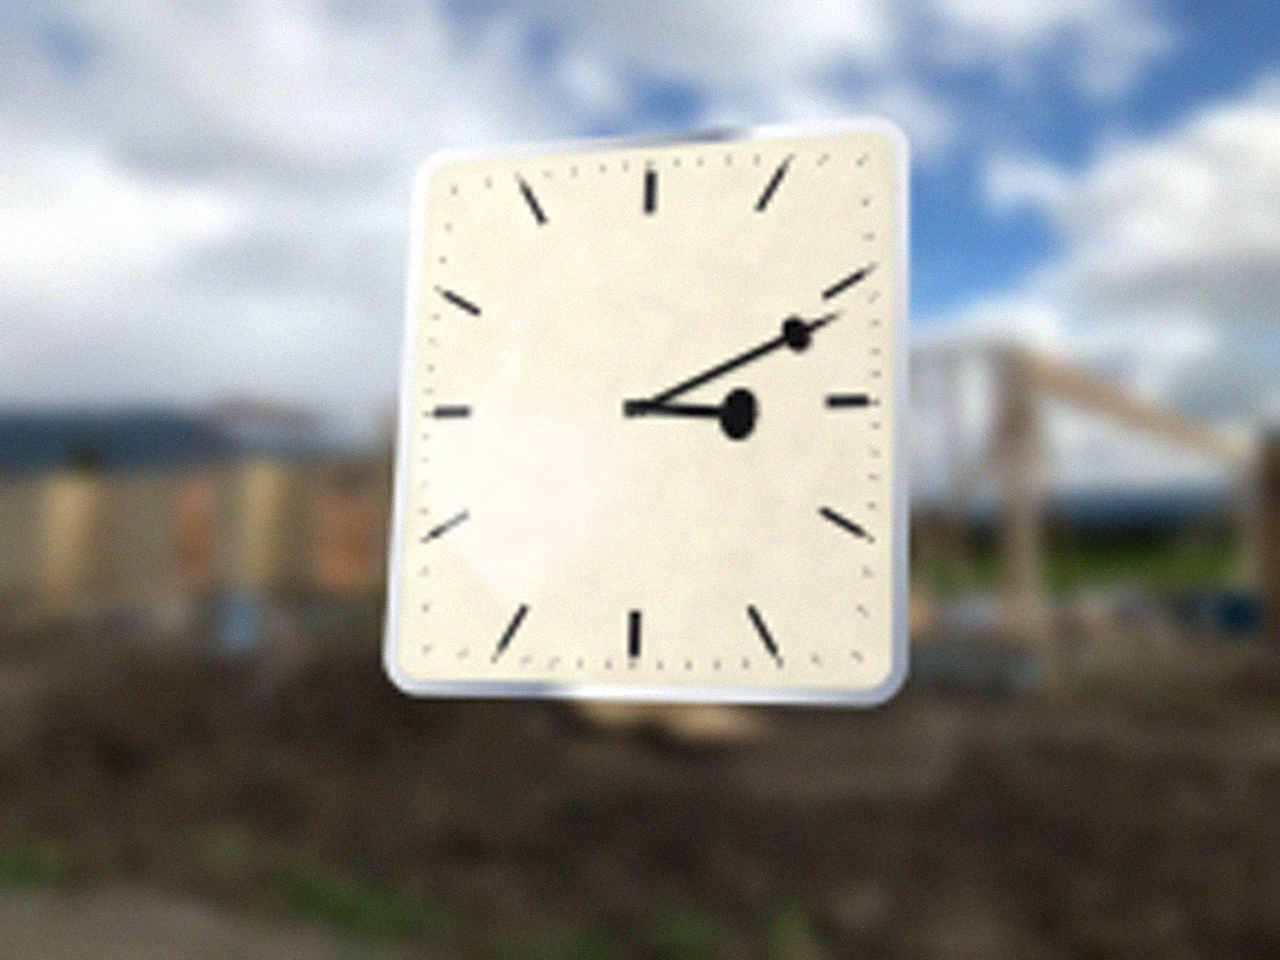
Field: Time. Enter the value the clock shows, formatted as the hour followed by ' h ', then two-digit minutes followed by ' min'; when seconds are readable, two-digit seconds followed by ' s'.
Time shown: 3 h 11 min
